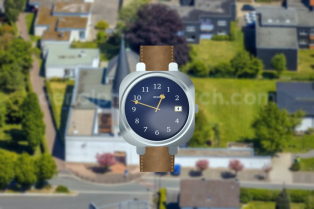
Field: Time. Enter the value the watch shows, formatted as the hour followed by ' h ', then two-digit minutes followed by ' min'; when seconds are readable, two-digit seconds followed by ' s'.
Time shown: 12 h 48 min
